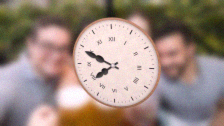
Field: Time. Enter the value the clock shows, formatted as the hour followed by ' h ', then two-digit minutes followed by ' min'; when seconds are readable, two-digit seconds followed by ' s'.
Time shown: 7 h 49 min
